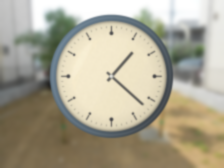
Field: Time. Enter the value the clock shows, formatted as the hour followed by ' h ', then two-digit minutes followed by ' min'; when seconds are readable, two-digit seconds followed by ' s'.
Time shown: 1 h 22 min
